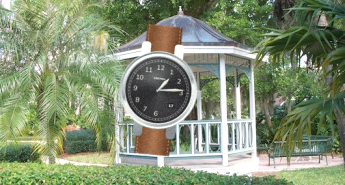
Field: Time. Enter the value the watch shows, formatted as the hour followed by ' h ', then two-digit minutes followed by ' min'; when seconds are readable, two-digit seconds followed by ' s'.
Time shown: 1 h 14 min
